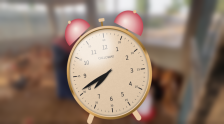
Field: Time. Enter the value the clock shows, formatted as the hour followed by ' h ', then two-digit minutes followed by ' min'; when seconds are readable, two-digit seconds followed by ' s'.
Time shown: 7 h 41 min
